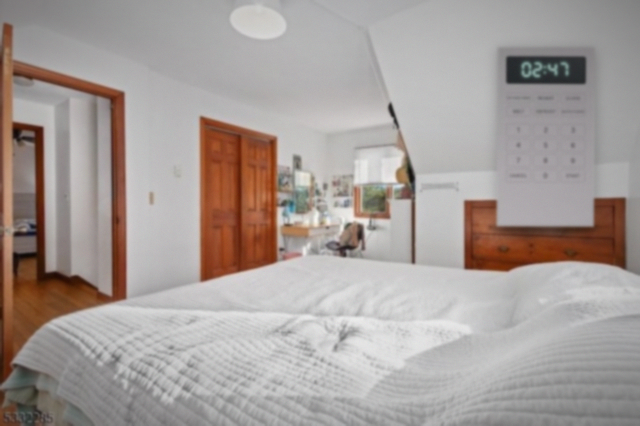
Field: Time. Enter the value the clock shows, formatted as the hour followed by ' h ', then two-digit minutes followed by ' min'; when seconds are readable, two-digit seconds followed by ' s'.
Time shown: 2 h 47 min
